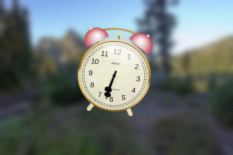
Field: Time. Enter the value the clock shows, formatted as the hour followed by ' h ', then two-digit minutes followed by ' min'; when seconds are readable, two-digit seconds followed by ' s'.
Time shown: 6 h 32 min
